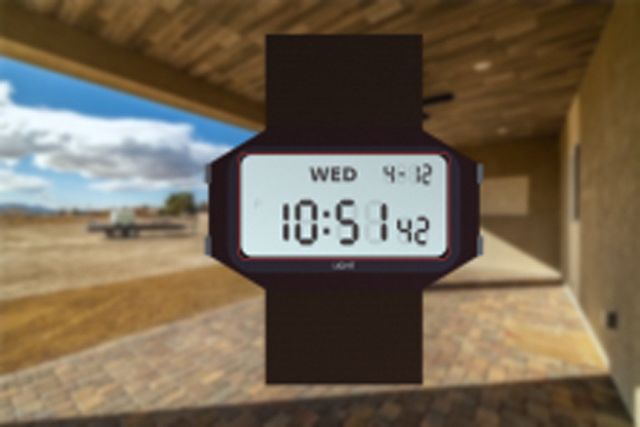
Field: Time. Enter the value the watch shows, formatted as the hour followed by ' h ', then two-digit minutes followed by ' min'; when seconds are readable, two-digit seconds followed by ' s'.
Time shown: 10 h 51 min 42 s
